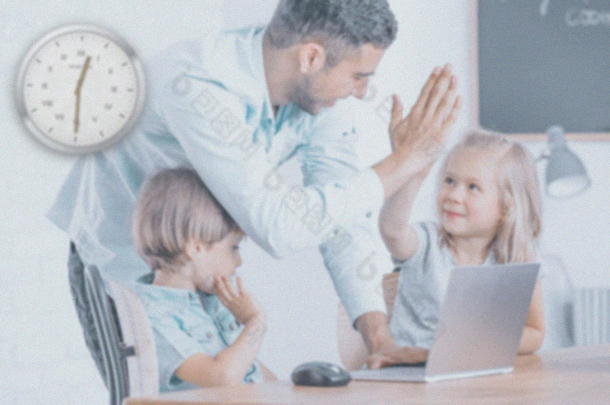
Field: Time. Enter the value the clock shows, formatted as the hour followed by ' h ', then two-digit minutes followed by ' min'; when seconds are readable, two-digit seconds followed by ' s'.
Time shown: 12 h 30 min
